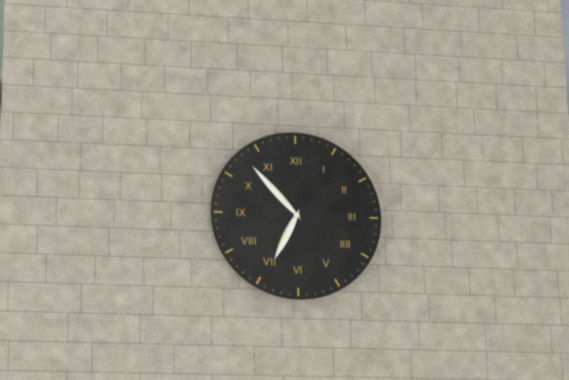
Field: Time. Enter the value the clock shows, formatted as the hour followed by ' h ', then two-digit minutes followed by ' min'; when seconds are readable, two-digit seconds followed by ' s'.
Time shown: 6 h 53 min
